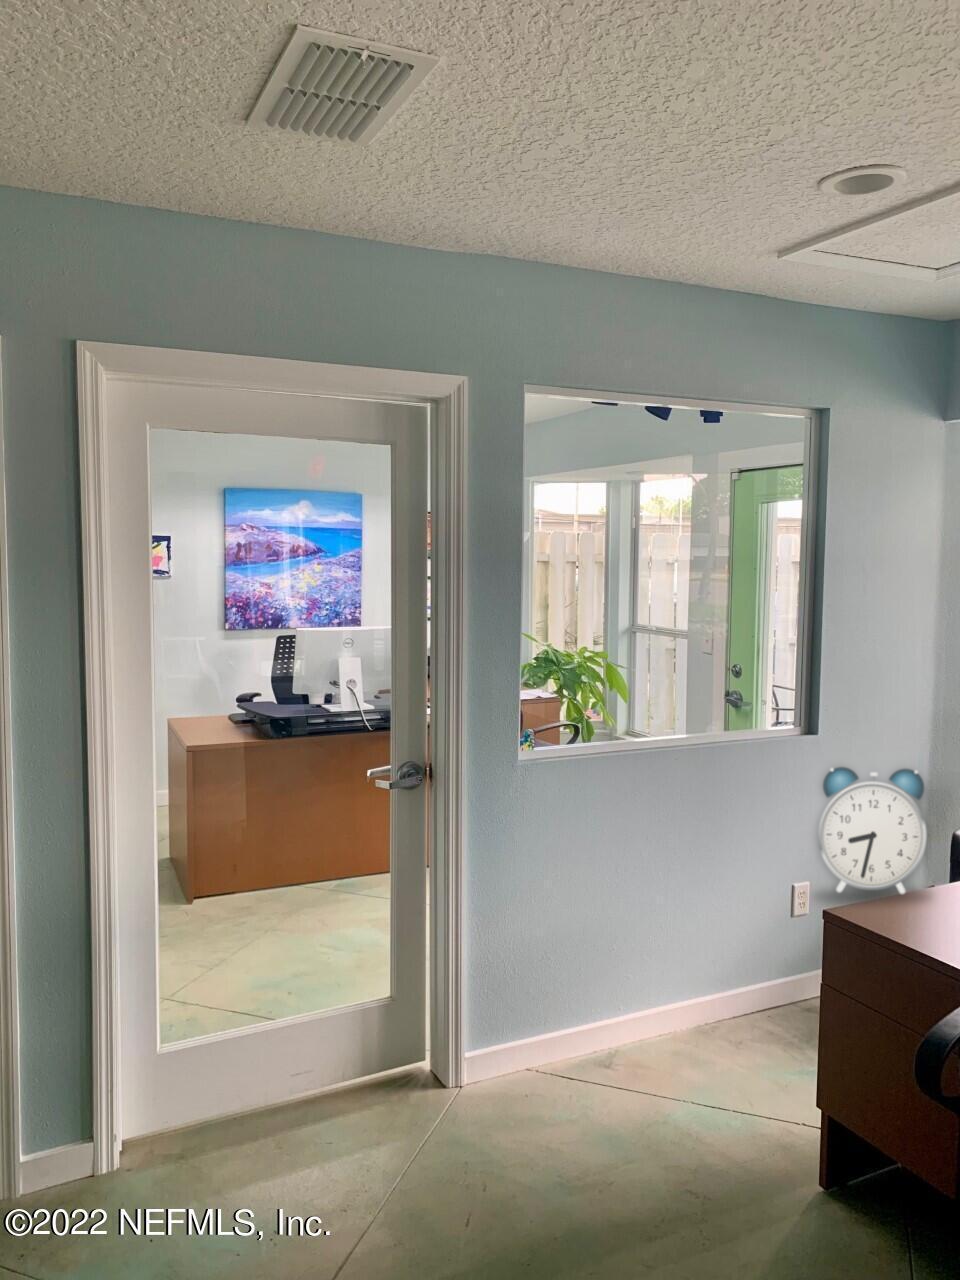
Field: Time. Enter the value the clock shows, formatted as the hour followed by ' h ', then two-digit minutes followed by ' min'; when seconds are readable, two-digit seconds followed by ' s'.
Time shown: 8 h 32 min
